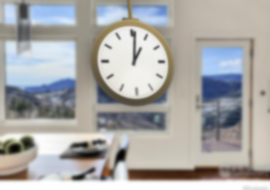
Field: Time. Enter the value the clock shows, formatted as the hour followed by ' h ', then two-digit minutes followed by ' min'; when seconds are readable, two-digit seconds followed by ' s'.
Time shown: 1 h 01 min
